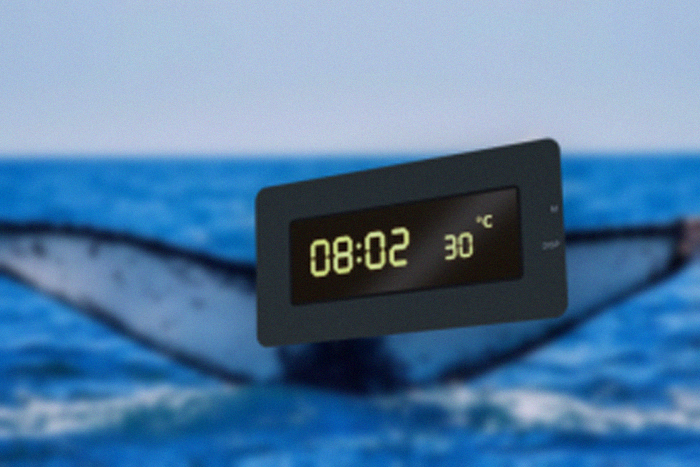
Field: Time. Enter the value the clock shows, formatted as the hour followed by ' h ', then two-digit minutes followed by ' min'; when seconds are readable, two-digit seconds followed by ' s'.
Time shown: 8 h 02 min
